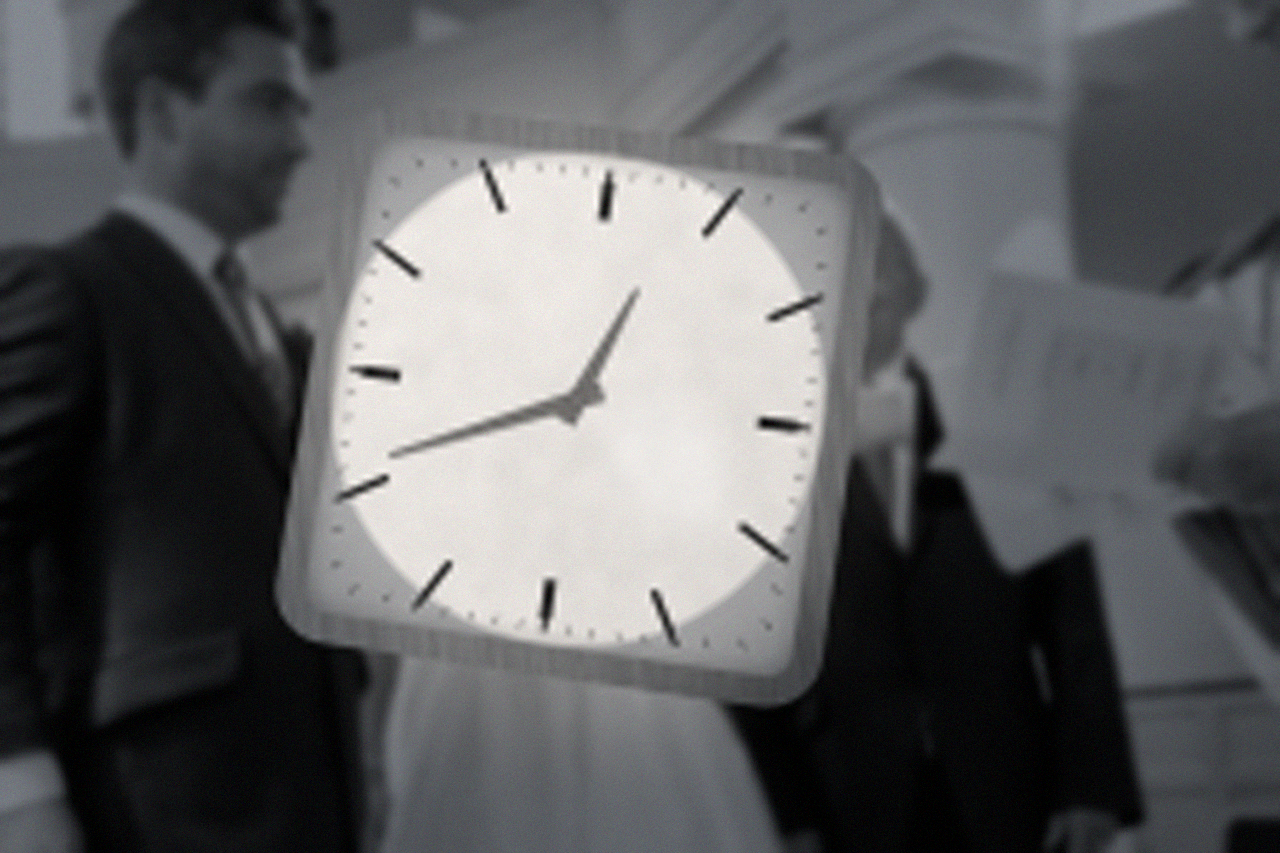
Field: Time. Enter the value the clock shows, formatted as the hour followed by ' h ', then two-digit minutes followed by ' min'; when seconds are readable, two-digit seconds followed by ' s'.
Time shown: 12 h 41 min
